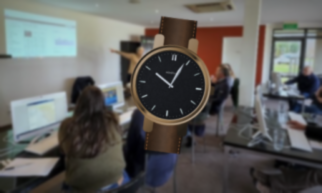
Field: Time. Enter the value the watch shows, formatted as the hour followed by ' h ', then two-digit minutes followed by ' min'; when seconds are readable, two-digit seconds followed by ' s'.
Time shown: 10 h 04 min
